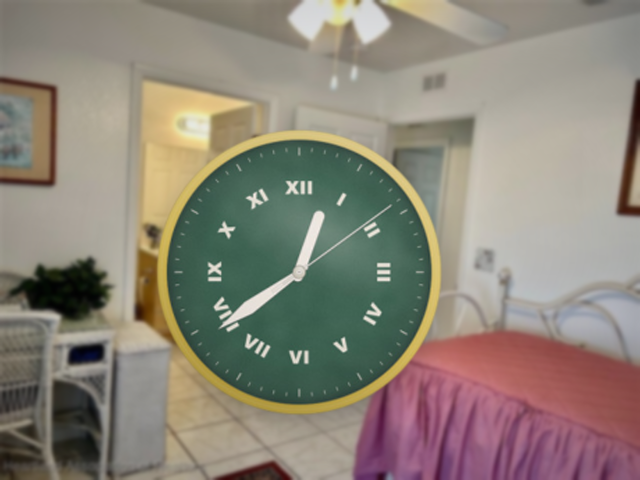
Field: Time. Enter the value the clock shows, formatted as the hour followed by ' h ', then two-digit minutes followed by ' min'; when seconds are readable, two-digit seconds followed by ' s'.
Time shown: 12 h 39 min 09 s
